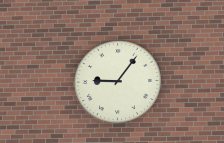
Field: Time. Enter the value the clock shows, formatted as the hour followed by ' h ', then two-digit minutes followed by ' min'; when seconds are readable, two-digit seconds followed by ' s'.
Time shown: 9 h 06 min
